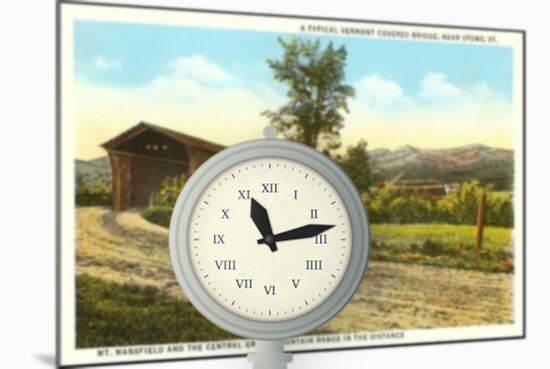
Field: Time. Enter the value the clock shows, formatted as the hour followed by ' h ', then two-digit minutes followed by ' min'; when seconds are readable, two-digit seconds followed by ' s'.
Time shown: 11 h 13 min
